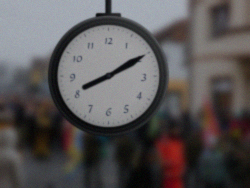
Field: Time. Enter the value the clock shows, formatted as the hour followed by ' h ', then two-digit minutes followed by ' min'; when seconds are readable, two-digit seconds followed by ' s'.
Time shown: 8 h 10 min
